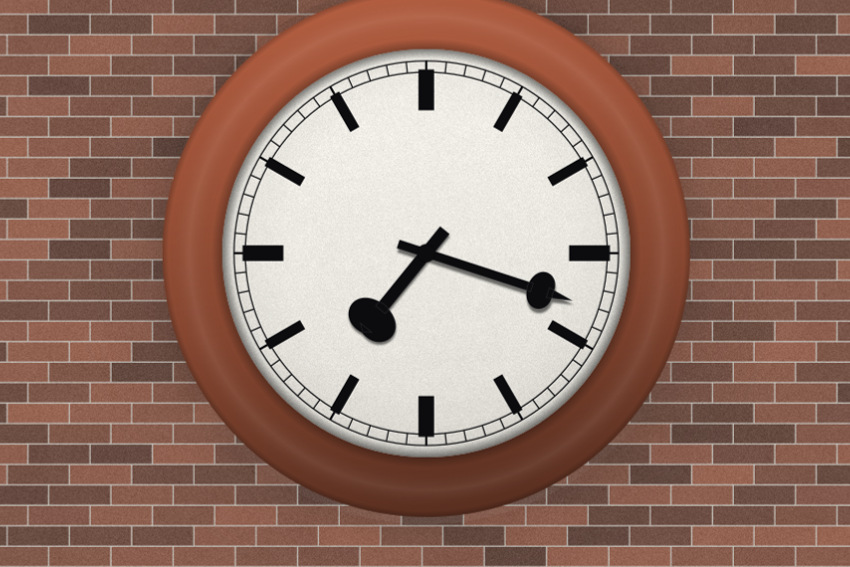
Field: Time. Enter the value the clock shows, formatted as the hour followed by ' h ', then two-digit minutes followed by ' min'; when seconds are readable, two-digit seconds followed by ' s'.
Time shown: 7 h 18 min
